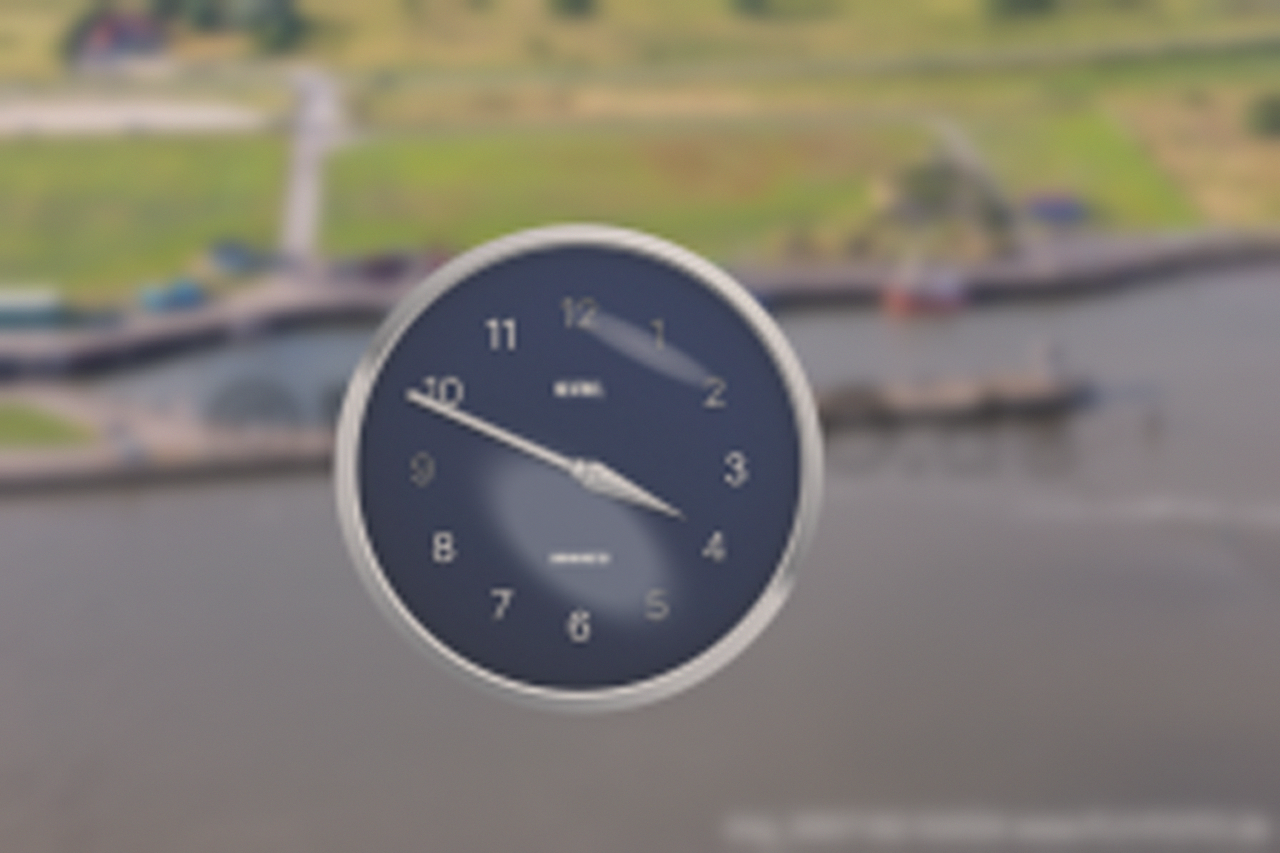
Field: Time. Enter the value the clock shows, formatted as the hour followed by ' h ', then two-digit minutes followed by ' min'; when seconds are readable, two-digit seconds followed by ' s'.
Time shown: 3 h 49 min
